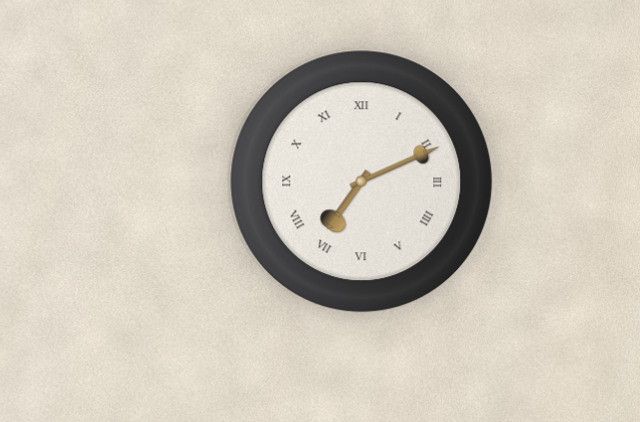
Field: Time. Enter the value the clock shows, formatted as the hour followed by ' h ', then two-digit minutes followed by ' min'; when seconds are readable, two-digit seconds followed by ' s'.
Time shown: 7 h 11 min
